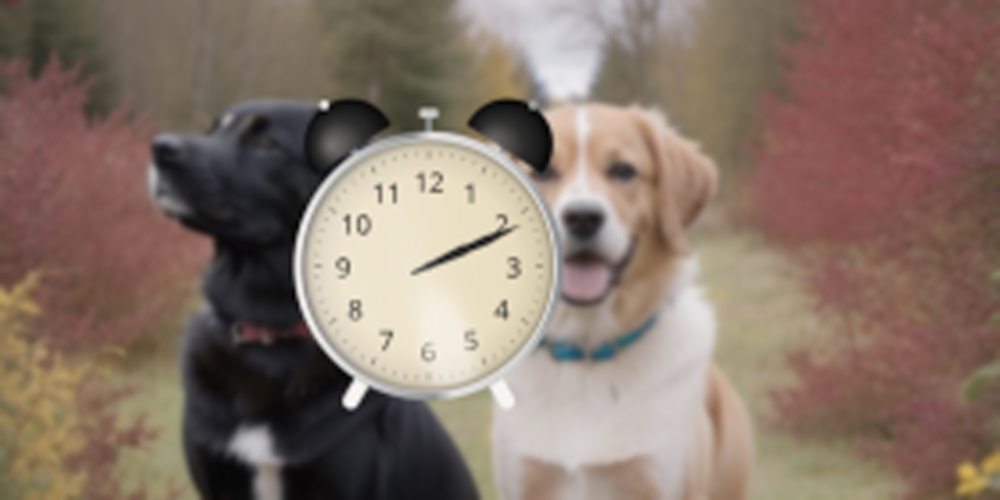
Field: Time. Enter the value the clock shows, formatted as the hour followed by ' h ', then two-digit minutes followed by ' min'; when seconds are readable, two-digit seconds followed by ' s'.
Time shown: 2 h 11 min
